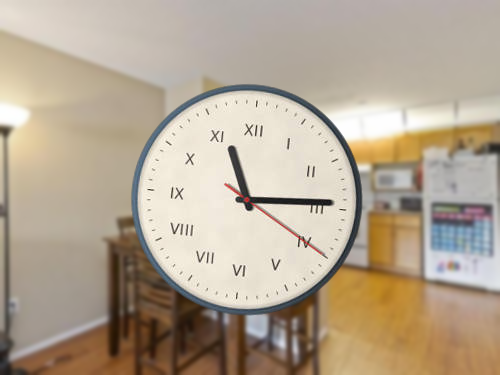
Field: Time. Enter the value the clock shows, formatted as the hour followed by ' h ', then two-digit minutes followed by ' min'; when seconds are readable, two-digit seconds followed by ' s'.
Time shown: 11 h 14 min 20 s
